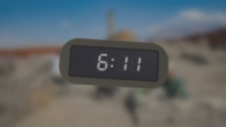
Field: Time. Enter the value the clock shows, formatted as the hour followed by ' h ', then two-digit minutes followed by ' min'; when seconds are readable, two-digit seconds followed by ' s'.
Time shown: 6 h 11 min
